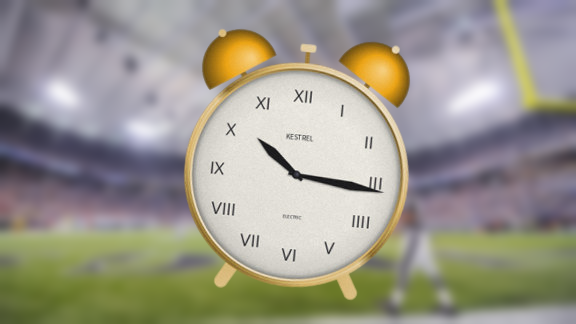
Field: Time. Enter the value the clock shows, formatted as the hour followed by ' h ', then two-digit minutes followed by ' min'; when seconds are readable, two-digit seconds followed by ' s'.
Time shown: 10 h 16 min
